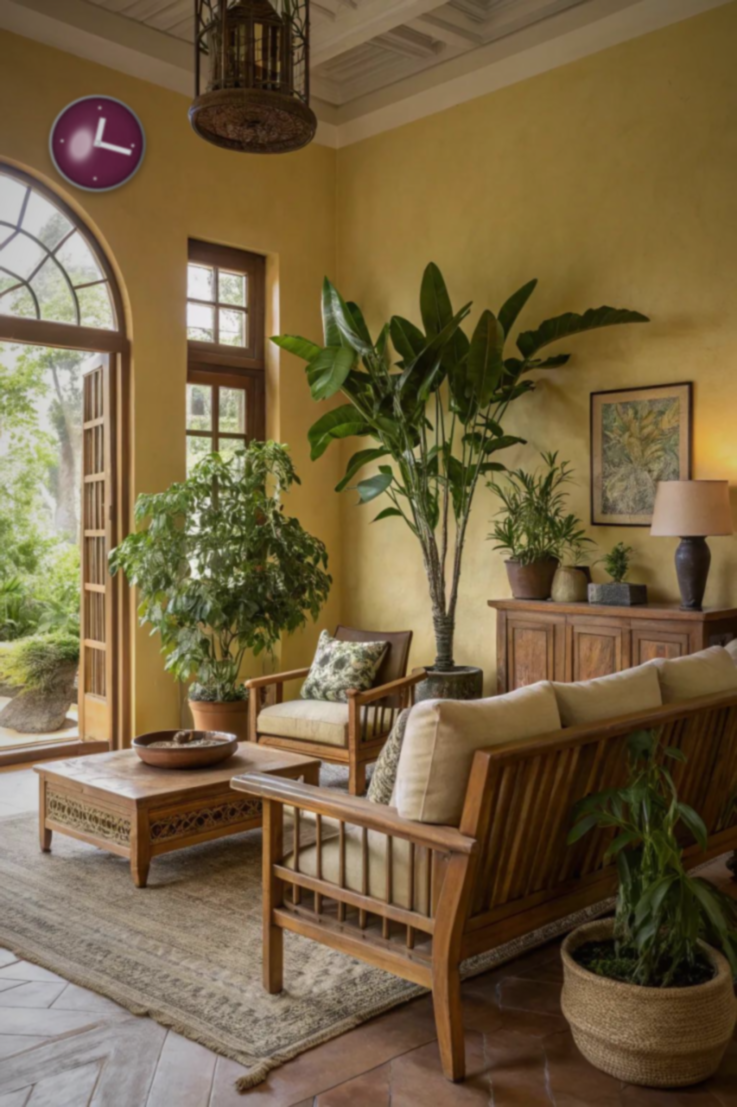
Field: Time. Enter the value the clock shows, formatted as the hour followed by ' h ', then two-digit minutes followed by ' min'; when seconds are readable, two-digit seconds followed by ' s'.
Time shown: 12 h 17 min
